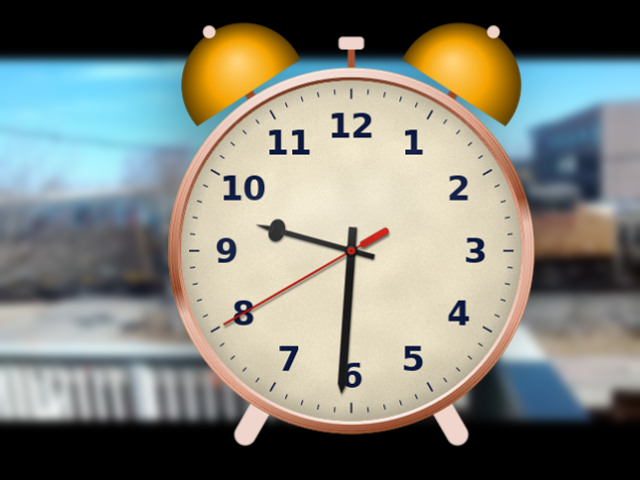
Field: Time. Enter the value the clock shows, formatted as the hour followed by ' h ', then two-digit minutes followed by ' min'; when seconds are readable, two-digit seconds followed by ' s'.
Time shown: 9 h 30 min 40 s
